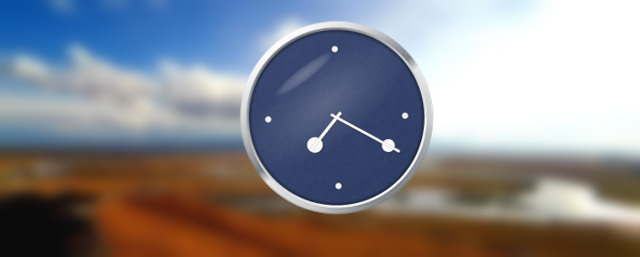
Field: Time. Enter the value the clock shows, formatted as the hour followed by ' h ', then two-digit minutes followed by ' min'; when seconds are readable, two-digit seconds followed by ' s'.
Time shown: 7 h 20 min
